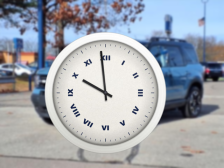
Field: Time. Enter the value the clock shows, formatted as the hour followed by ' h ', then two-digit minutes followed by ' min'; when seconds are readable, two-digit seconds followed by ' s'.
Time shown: 9 h 59 min
